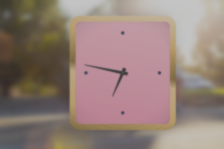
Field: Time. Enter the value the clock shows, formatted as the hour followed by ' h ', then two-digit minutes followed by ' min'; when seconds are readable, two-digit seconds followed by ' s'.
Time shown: 6 h 47 min
